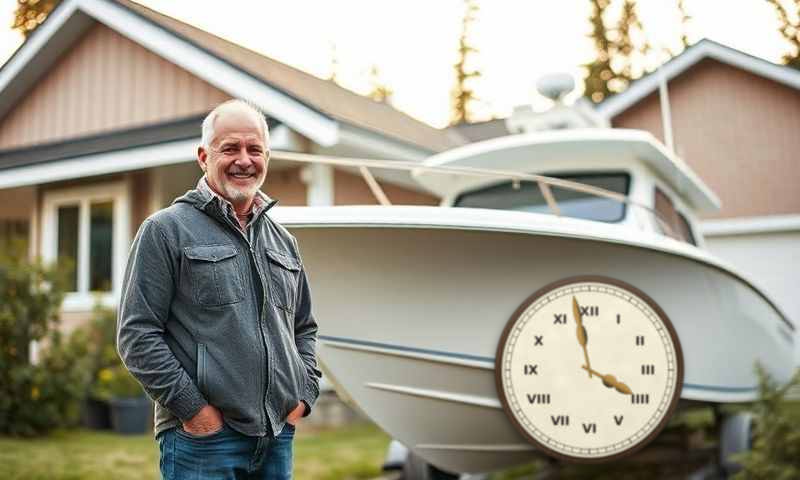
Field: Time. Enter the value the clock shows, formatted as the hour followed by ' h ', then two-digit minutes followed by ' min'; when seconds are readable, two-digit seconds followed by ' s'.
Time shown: 3 h 58 min
